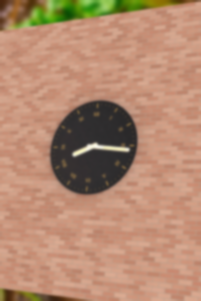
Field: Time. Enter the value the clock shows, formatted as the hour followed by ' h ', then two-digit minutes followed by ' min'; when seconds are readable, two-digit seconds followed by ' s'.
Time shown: 8 h 16 min
